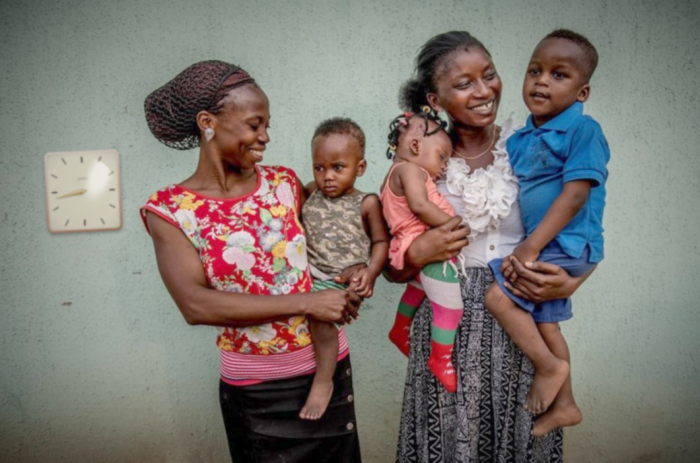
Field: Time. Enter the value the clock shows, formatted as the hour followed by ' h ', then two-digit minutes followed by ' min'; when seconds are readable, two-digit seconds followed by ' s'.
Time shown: 8 h 43 min
